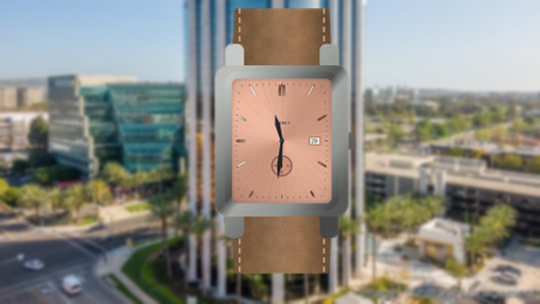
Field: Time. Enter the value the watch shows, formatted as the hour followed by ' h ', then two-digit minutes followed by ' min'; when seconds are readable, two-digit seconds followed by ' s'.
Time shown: 11 h 31 min
